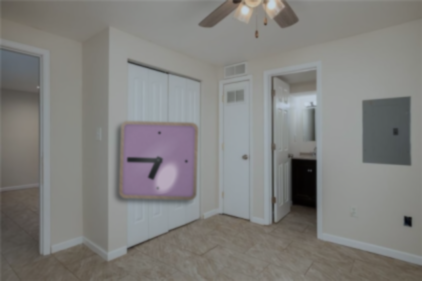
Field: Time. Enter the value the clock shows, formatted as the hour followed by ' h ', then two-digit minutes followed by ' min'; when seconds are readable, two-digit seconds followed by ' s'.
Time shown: 6 h 45 min
